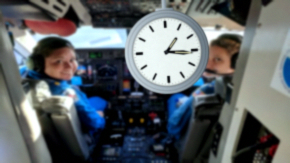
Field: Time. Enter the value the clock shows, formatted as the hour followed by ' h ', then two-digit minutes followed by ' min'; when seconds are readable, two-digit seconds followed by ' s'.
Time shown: 1 h 16 min
